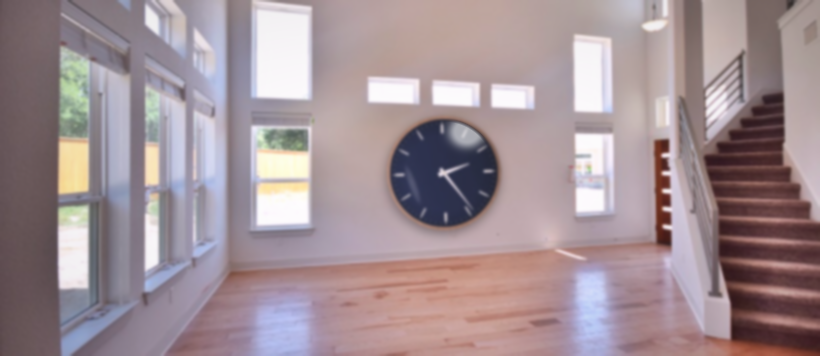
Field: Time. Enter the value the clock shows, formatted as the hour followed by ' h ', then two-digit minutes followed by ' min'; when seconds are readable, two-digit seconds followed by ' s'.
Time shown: 2 h 24 min
